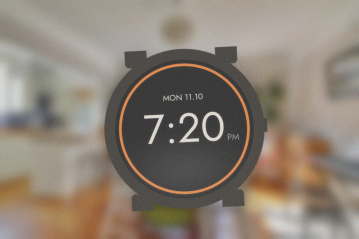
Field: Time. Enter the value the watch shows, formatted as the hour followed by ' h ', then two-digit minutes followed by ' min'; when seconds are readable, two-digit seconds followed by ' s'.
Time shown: 7 h 20 min
